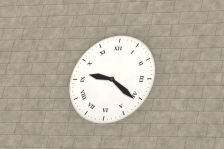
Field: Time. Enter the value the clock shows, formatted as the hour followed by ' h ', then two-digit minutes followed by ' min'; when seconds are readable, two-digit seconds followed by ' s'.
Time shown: 9 h 21 min
